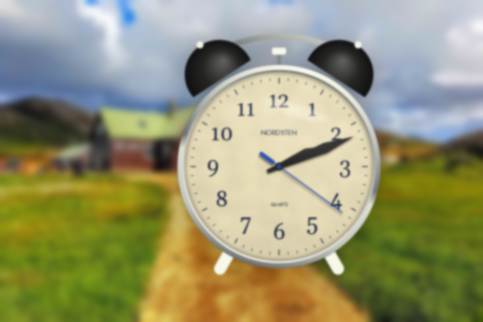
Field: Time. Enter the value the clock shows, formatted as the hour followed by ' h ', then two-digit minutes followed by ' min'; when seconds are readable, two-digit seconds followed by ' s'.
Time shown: 2 h 11 min 21 s
